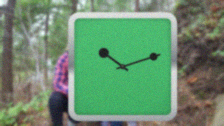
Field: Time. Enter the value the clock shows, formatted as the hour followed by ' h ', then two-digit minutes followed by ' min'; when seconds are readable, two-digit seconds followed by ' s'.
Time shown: 10 h 12 min
